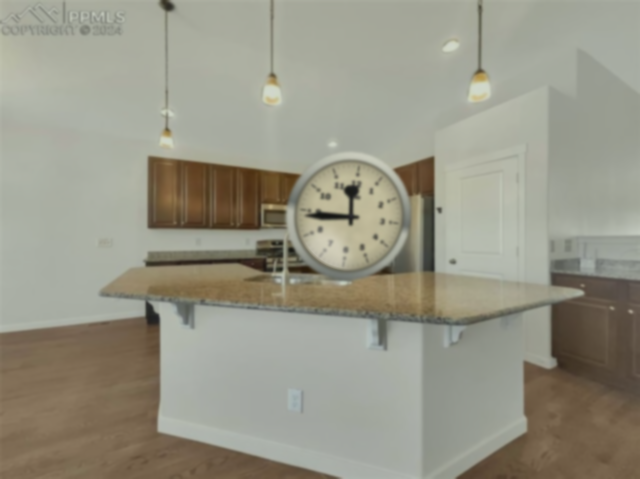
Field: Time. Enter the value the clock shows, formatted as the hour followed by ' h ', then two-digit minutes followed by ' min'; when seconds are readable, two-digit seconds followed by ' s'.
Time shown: 11 h 44 min
